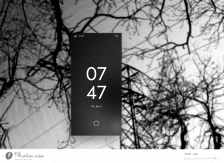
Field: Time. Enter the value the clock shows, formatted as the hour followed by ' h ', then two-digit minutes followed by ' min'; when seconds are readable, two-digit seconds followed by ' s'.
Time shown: 7 h 47 min
